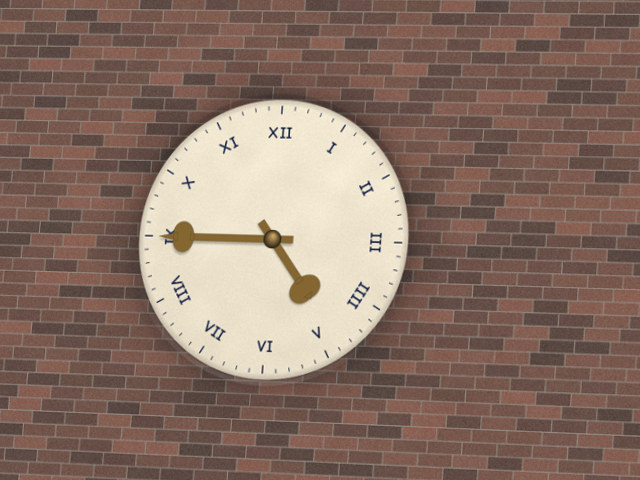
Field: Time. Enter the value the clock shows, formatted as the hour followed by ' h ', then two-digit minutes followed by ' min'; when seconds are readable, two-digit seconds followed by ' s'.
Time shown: 4 h 45 min
